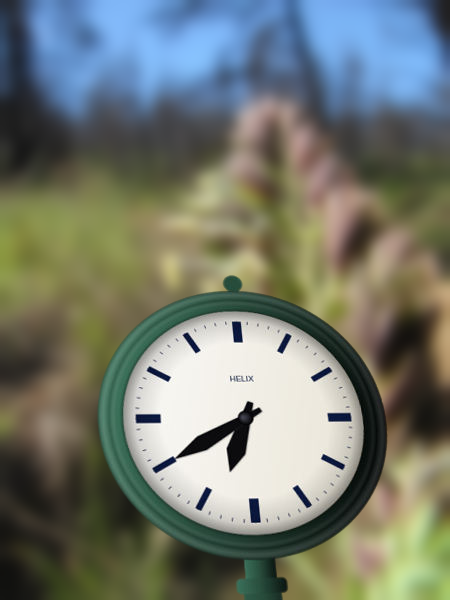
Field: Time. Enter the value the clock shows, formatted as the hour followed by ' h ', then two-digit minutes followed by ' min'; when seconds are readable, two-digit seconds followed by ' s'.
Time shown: 6 h 40 min
